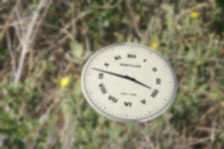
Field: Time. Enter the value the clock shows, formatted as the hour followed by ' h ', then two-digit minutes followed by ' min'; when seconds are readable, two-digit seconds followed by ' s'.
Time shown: 3 h 47 min
